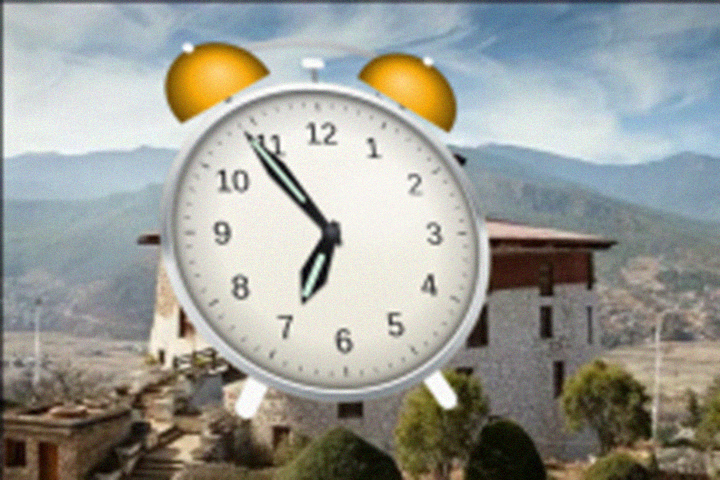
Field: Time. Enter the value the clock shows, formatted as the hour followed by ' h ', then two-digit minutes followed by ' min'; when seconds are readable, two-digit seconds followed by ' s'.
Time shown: 6 h 54 min
